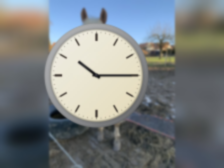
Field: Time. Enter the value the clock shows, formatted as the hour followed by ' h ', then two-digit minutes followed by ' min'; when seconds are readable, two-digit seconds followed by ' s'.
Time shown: 10 h 15 min
